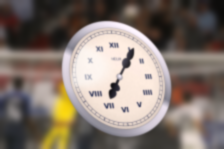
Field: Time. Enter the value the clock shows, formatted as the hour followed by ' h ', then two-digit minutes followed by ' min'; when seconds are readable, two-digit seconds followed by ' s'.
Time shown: 7 h 06 min
